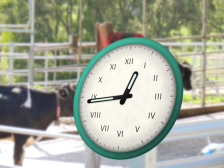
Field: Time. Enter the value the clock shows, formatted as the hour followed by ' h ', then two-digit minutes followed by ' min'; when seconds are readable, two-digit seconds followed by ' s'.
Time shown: 12 h 44 min
